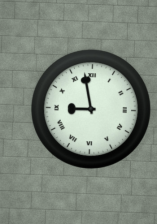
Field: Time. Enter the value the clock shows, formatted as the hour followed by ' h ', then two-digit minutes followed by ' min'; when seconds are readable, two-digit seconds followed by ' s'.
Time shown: 8 h 58 min
